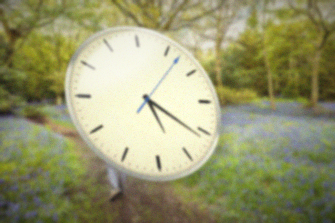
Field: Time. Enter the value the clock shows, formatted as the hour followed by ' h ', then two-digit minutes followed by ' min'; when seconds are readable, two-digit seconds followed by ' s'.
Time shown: 5 h 21 min 07 s
